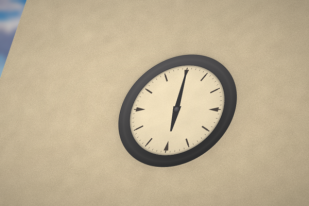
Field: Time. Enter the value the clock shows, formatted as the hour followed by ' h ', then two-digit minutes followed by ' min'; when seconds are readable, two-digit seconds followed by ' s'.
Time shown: 6 h 00 min
